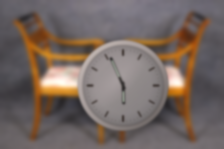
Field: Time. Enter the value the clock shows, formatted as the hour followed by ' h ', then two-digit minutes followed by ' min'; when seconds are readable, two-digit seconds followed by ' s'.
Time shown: 5 h 56 min
